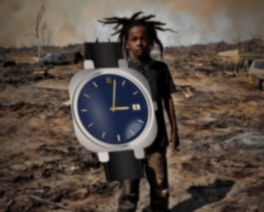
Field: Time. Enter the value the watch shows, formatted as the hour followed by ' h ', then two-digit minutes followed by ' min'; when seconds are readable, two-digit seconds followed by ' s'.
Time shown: 3 h 02 min
